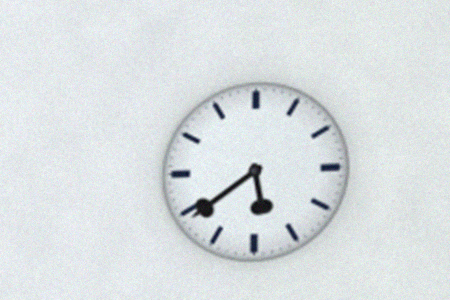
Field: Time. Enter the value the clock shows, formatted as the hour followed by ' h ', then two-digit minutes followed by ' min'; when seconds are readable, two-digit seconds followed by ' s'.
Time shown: 5 h 39 min
